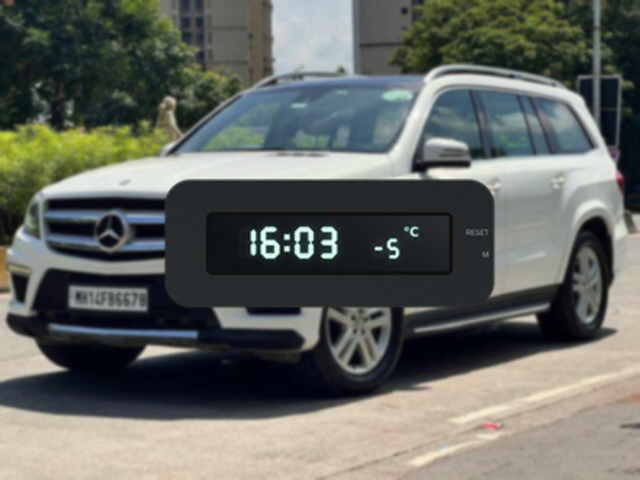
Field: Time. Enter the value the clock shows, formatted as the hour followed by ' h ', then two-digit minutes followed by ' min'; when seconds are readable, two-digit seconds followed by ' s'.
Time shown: 16 h 03 min
